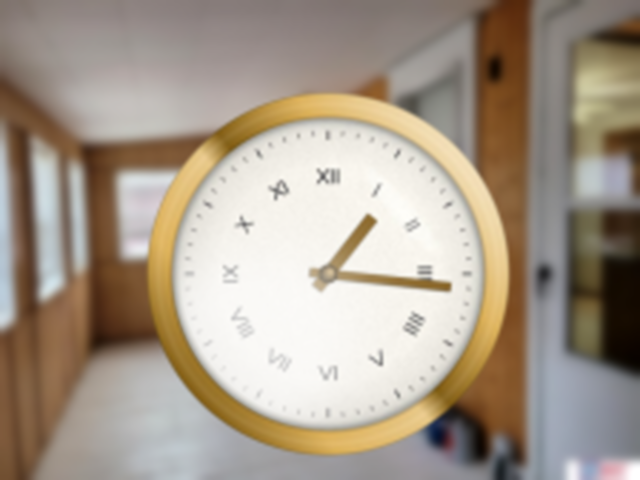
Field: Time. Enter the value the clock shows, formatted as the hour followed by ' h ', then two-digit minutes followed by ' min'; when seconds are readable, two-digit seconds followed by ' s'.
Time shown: 1 h 16 min
